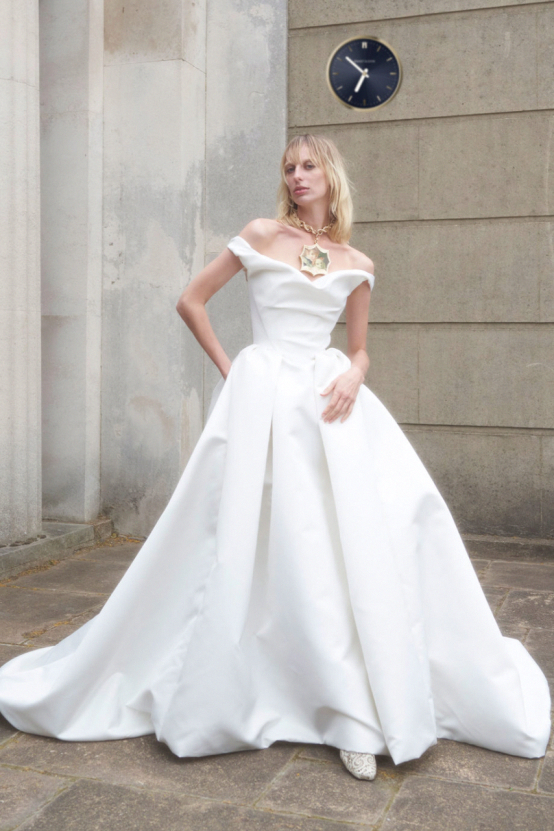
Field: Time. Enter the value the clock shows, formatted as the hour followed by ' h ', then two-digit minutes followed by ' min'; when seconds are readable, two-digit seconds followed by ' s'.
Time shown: 6 h 52 min
